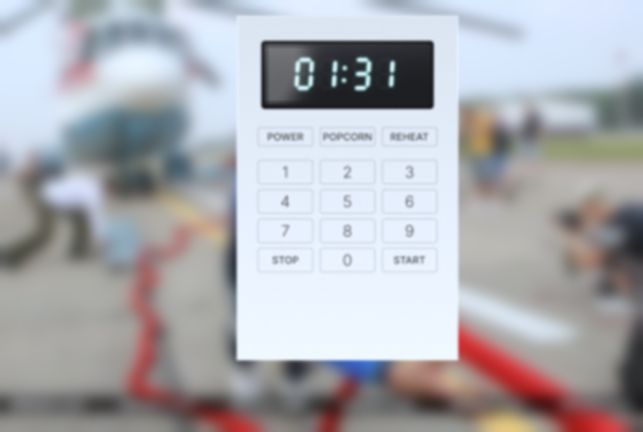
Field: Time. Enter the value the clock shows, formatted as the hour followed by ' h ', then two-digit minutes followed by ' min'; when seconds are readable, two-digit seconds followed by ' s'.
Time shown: 1 h 31 min
